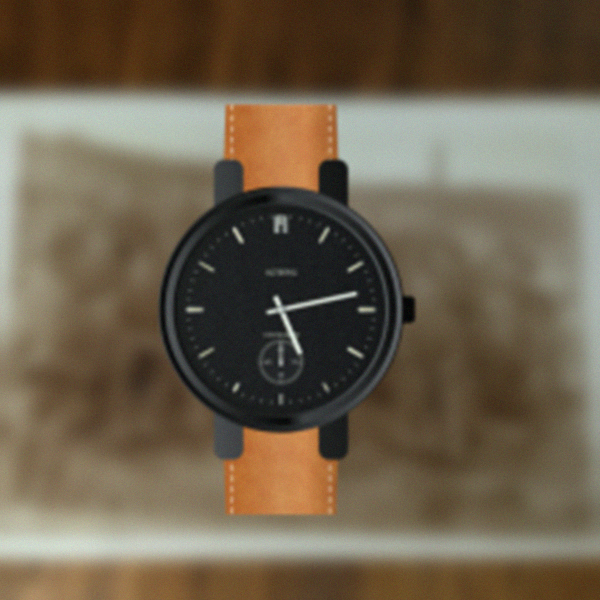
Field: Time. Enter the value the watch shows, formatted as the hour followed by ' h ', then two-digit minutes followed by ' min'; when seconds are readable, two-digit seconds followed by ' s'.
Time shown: 5 h 13 min
